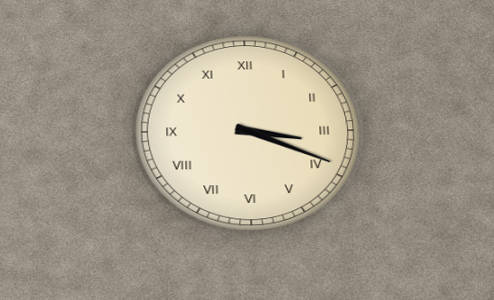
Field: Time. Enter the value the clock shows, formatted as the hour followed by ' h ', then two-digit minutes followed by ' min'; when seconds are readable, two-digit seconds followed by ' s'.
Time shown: 3 h 19 min
